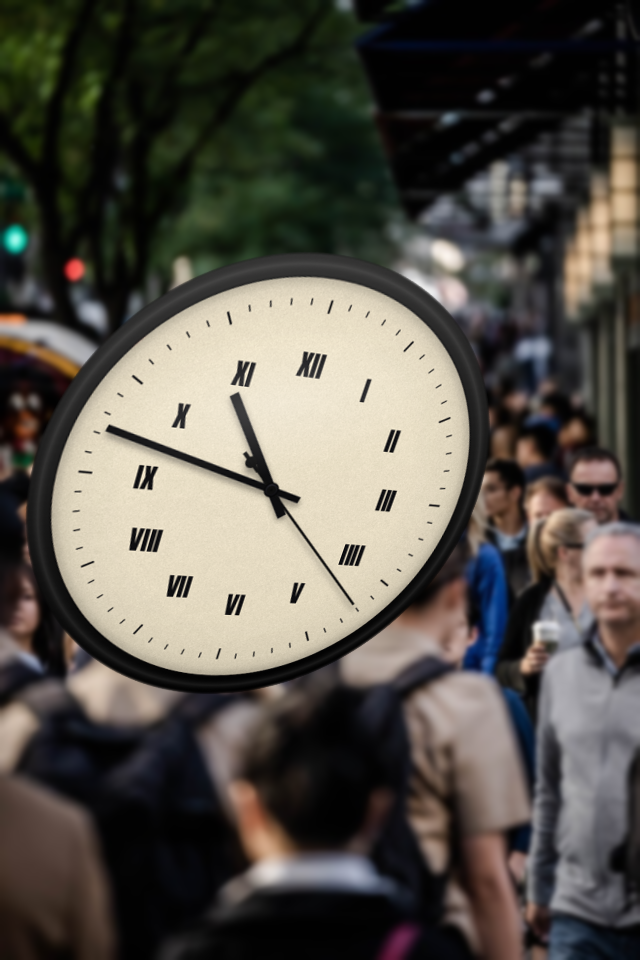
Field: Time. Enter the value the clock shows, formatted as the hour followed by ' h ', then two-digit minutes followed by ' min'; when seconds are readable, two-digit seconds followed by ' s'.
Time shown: 10 h 47 min 22 s
